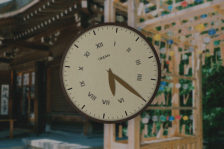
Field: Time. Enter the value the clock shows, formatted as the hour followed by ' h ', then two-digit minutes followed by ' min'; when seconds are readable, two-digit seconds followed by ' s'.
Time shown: 6 h 25 min
